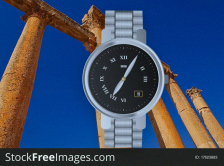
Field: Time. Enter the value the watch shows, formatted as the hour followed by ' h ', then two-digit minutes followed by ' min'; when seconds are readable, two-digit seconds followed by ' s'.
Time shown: 7 h 05 min
